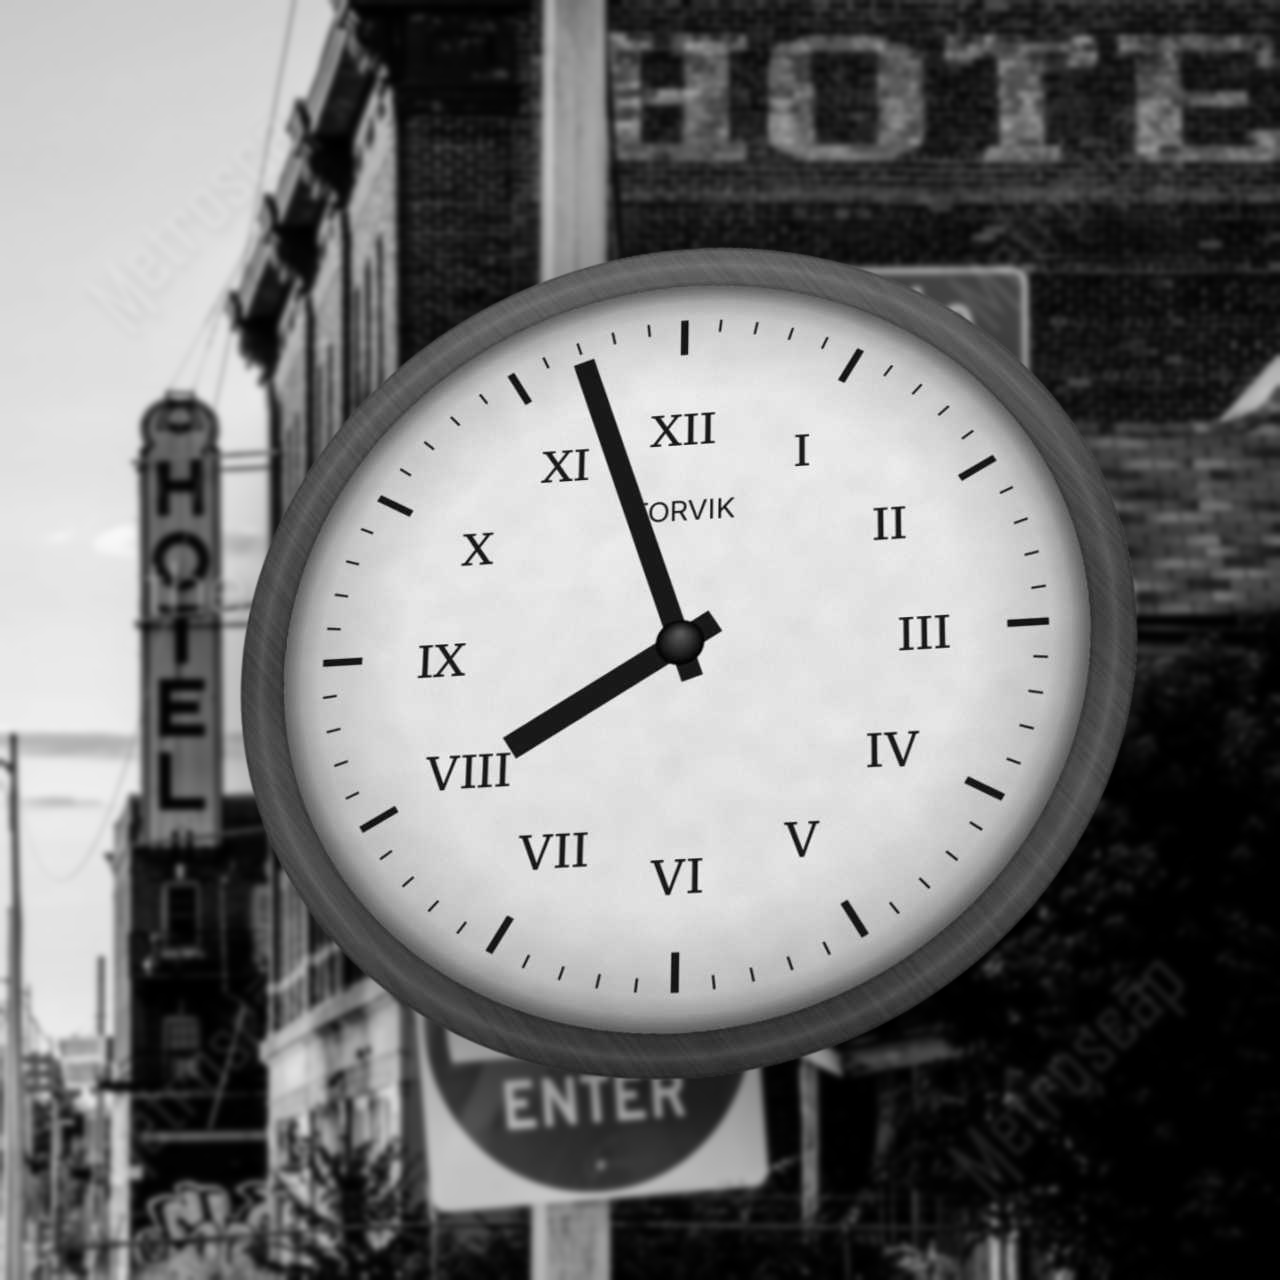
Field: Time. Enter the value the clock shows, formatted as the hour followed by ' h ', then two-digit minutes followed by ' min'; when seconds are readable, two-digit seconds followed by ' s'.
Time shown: 7 h 57 min
